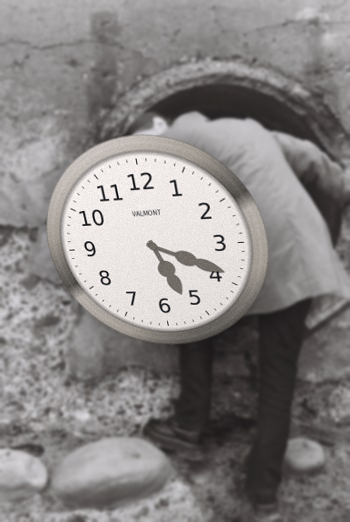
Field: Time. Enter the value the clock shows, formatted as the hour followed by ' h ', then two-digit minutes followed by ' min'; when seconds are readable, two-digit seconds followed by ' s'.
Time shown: 5 h 19 min
